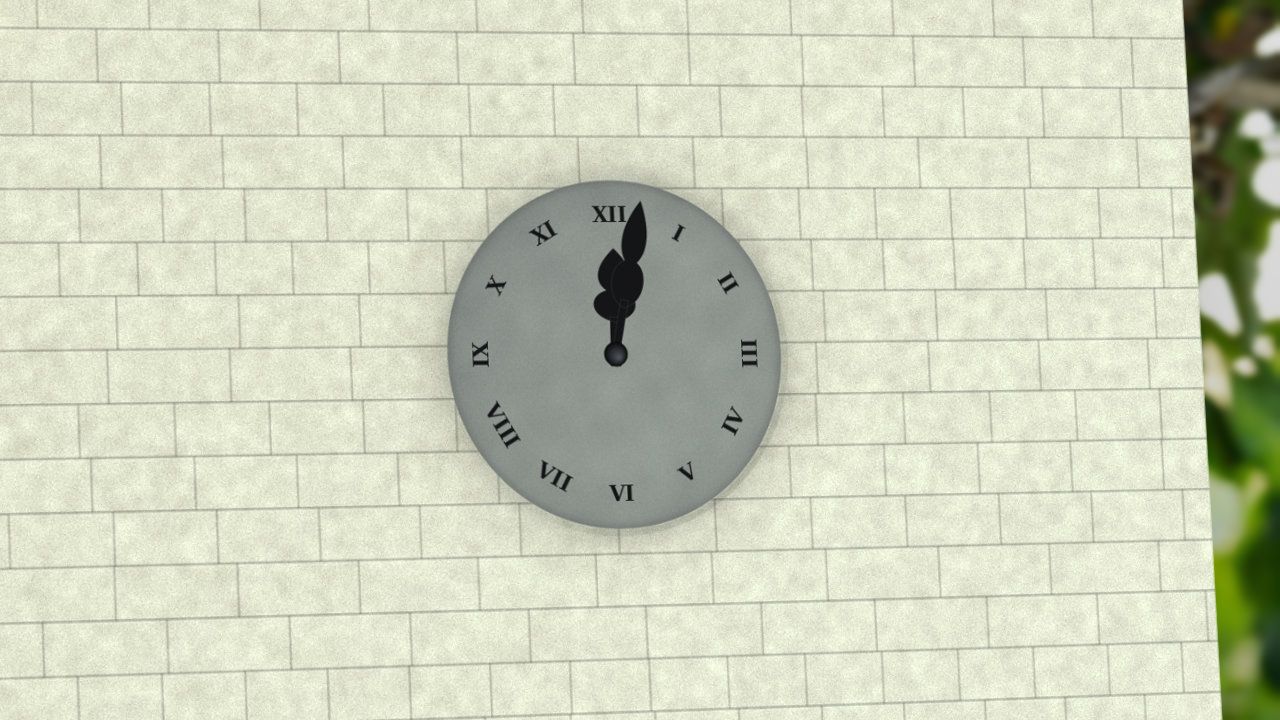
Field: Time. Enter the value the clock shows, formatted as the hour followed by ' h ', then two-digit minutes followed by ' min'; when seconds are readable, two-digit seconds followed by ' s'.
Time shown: 12 h 02 min
